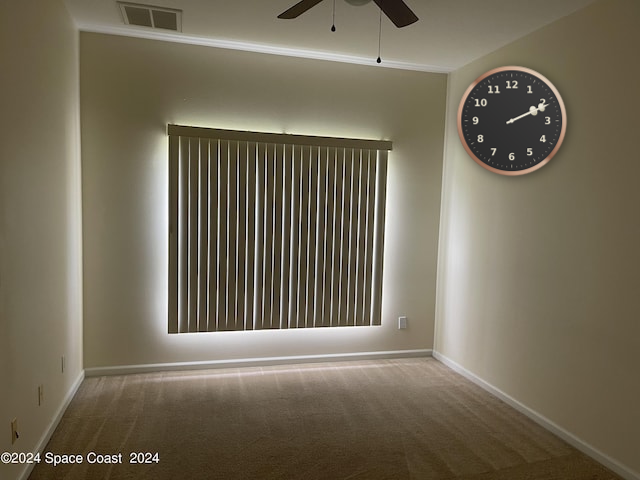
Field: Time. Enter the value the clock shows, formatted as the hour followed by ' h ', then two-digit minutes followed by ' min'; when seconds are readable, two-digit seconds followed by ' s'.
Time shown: 2 h 11 min
